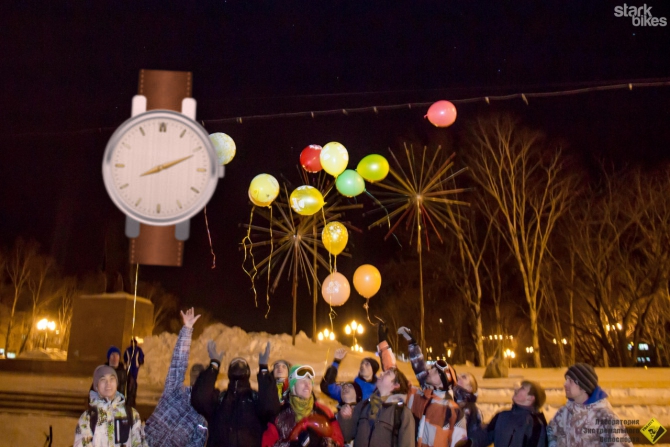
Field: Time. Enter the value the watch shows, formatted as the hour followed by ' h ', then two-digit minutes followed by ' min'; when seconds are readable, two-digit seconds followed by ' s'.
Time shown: 8 h 11 min
